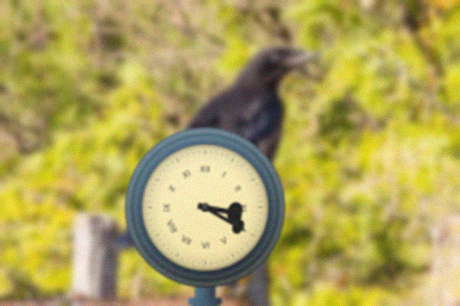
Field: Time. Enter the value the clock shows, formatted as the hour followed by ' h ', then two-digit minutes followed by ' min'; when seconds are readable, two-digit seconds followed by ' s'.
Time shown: 3 h 20 min
